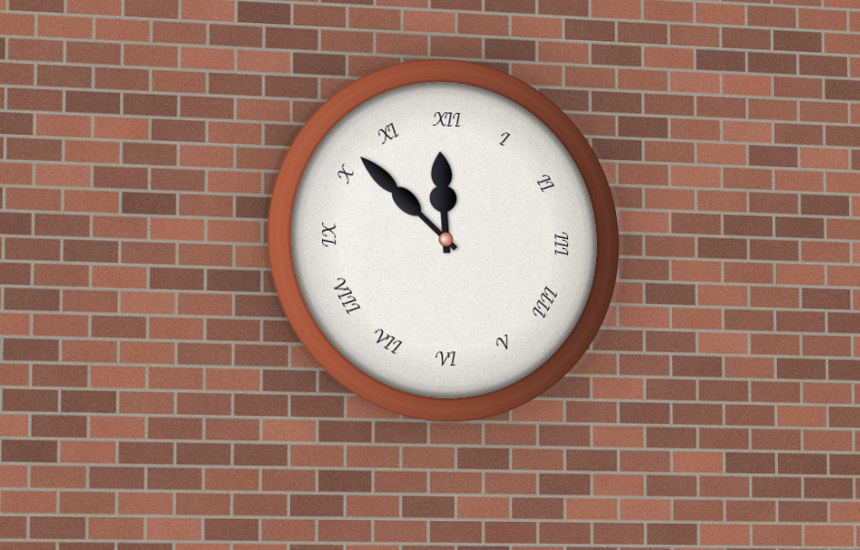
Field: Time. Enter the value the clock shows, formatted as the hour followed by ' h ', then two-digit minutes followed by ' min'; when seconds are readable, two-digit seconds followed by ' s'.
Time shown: 11 h 52 min
